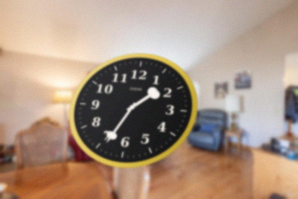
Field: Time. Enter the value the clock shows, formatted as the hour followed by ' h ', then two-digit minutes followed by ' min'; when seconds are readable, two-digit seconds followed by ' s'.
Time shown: 1 h 34 min
